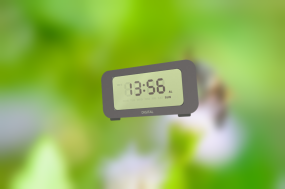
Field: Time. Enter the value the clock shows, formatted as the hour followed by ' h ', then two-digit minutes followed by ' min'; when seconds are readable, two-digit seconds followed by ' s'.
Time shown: 13 h 56 min
